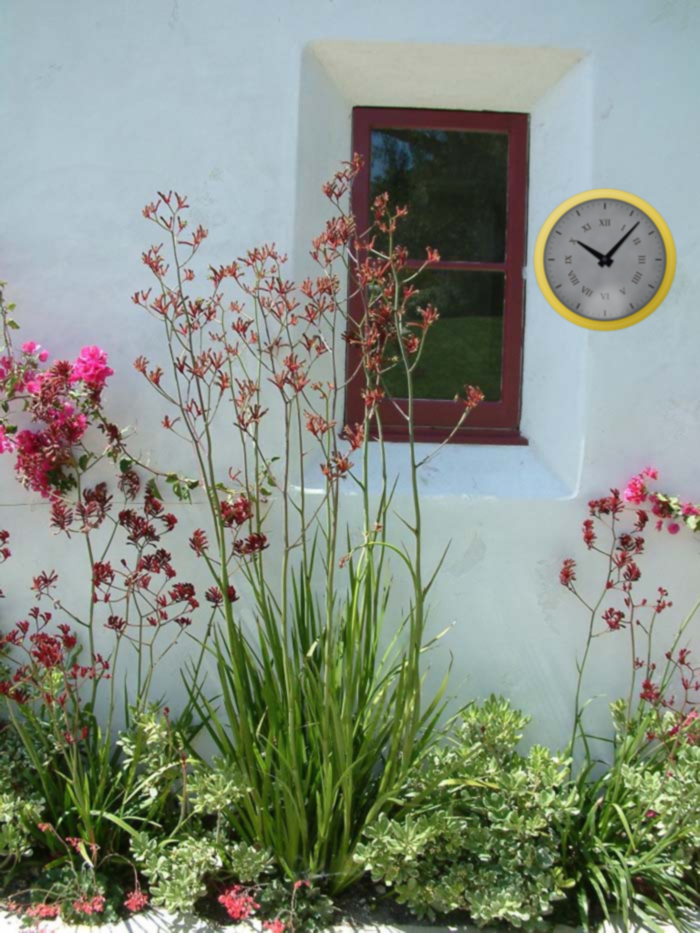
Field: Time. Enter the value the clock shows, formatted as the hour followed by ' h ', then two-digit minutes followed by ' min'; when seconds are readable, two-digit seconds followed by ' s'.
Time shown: 10 h 07 min
